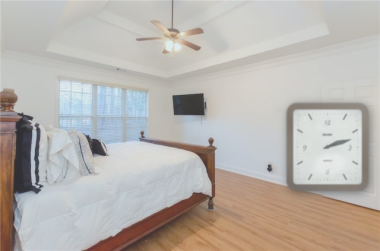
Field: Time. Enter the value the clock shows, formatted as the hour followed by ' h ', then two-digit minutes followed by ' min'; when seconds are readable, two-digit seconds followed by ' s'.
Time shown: 2 h 12 min
